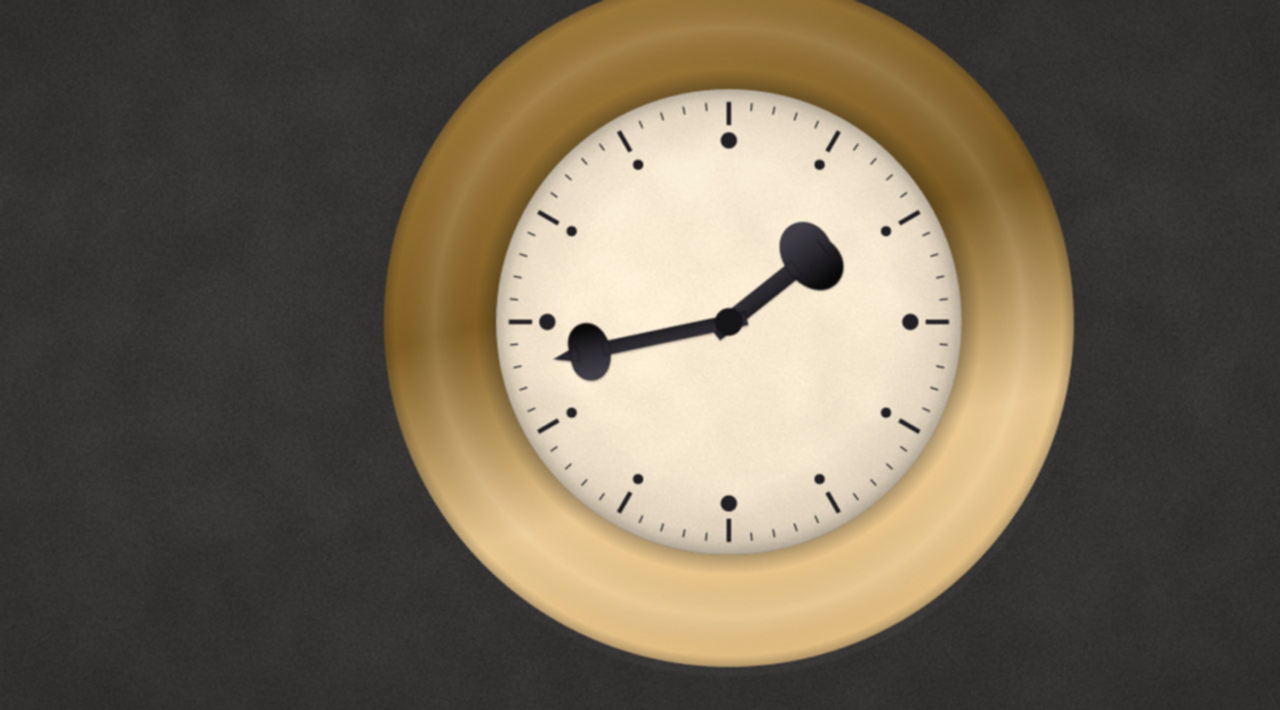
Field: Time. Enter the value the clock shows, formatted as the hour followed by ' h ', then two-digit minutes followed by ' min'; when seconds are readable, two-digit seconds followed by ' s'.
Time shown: 1 h 43 min
